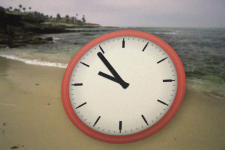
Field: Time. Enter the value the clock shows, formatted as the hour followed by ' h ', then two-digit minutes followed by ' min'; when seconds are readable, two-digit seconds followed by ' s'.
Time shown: 9 h 54 min
